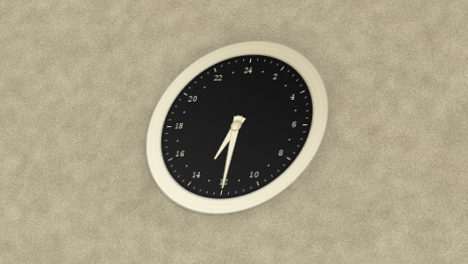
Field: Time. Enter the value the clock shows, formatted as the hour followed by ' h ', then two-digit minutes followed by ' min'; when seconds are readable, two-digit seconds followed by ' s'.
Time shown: 13 h 30 min
